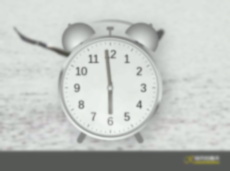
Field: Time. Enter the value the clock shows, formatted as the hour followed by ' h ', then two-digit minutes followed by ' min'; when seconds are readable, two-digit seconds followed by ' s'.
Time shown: 5 h 59 min
